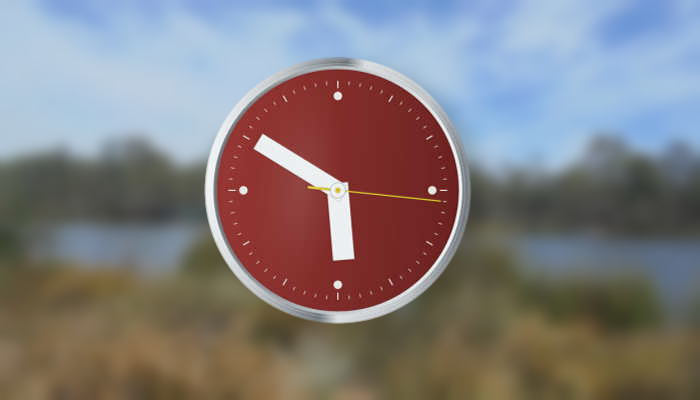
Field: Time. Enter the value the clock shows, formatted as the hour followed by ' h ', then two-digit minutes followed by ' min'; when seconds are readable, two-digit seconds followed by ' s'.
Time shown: 5 h 50 min 16 s
